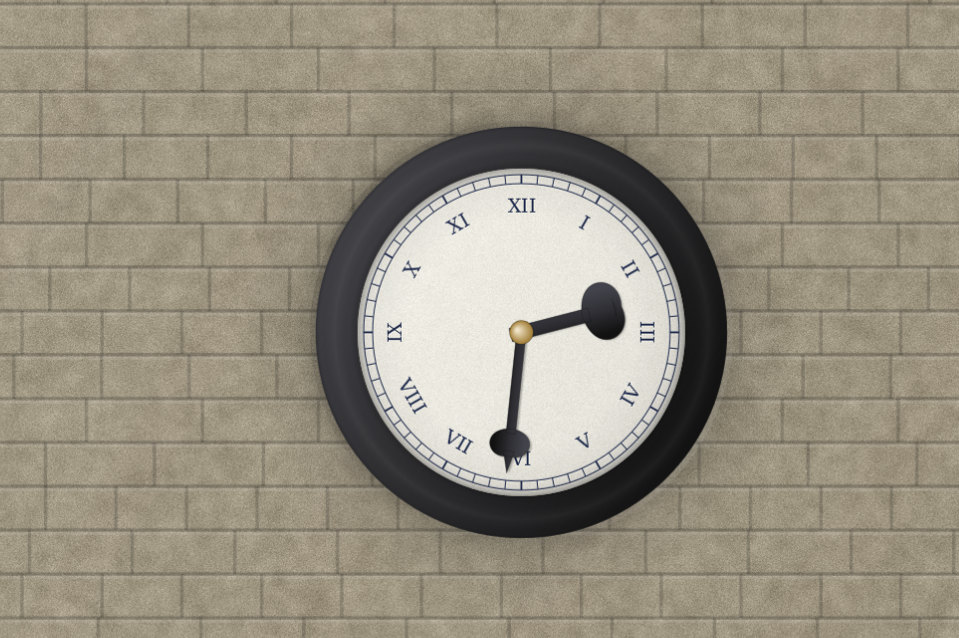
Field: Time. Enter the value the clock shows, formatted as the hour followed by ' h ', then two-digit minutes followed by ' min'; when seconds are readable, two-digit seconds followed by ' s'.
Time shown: 2 h 31 min
